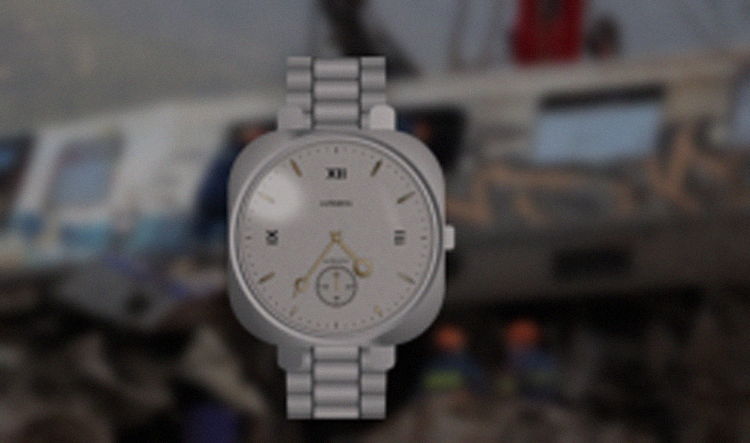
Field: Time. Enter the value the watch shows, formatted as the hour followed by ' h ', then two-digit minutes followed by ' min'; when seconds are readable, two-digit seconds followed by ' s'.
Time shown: 4 h 36 min
